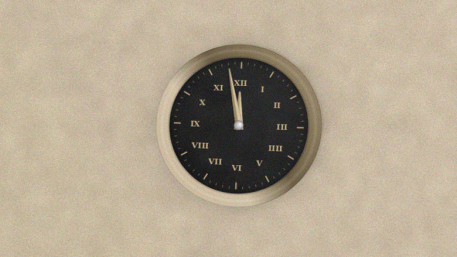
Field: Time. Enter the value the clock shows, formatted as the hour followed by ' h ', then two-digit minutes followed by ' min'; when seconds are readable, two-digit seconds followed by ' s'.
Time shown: 11 h 58 min
